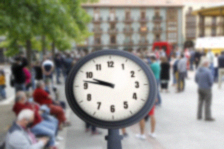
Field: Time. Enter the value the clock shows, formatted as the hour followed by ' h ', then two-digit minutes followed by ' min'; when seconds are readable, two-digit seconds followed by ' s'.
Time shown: 9 h 47 min
